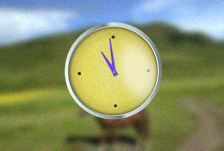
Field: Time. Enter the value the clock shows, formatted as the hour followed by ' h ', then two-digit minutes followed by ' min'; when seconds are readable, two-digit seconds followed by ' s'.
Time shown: 10 h 59 min
